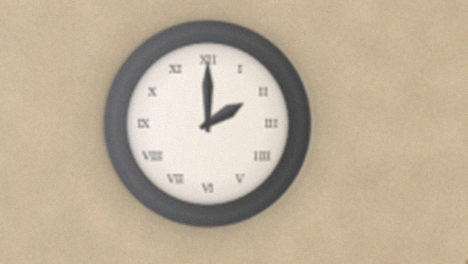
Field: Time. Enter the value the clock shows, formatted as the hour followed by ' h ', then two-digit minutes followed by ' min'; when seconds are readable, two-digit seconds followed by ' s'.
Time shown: 2 h 00 min
